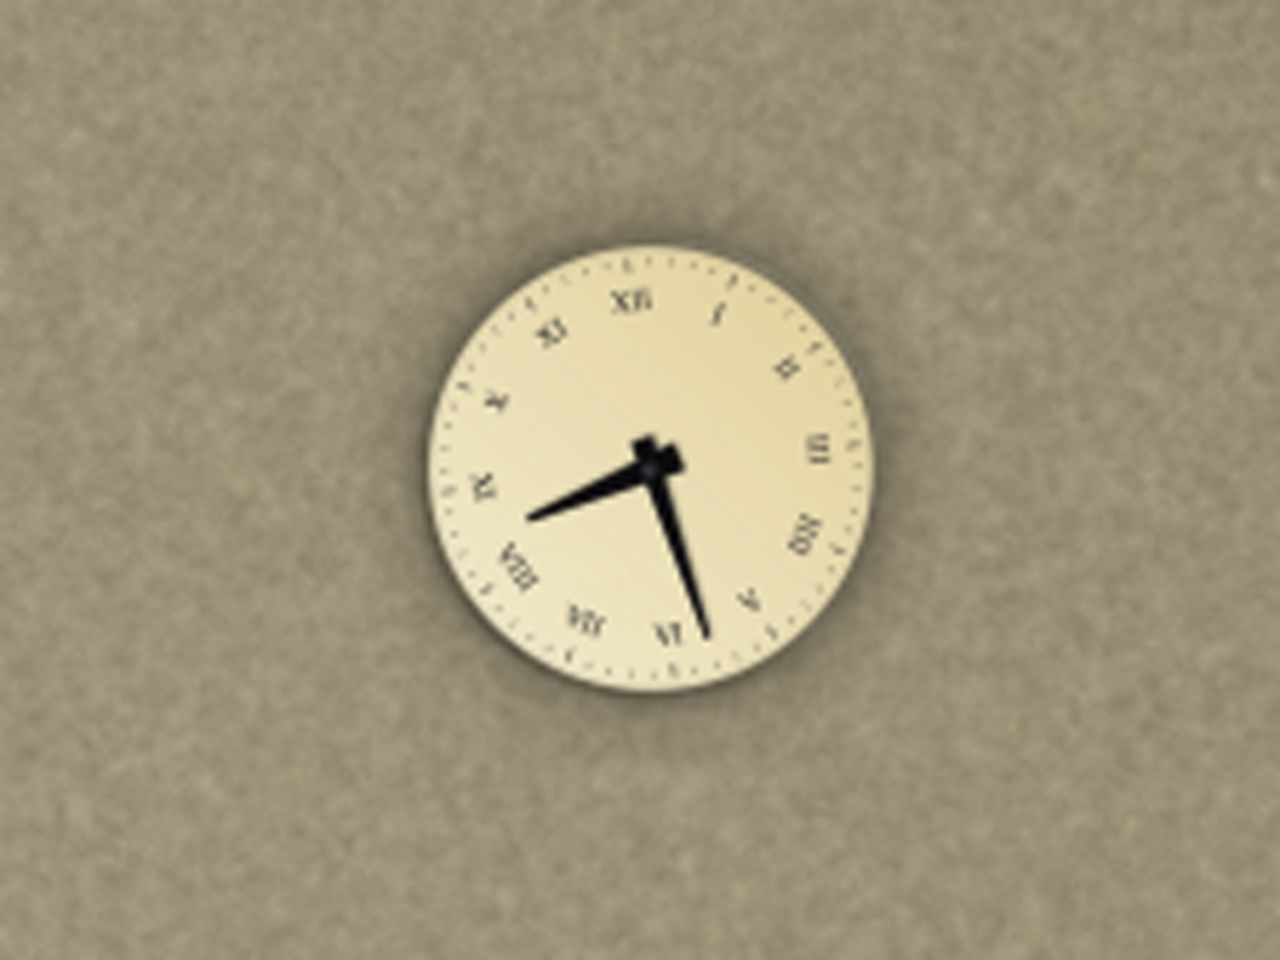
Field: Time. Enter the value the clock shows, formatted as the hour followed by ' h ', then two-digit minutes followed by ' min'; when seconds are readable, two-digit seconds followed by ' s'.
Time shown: 8 h 28 min
